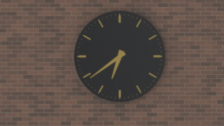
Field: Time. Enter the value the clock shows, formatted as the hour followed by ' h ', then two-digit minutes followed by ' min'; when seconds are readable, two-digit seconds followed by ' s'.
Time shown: 6 h 39 min
